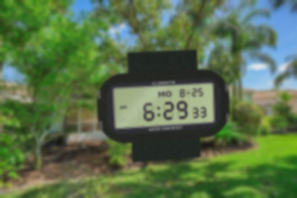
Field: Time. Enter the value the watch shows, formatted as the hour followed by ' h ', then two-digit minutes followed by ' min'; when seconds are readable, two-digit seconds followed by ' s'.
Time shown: 6 h 29 min 33 s
